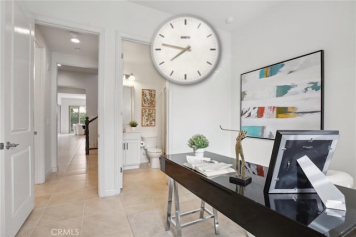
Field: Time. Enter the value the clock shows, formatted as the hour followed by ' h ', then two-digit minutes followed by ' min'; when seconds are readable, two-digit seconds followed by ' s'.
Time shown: 7 h 47 min
